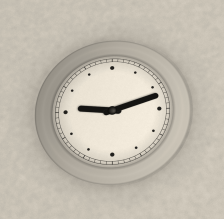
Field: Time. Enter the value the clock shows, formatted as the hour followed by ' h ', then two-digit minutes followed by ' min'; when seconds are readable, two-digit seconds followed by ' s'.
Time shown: 9 h 12 min
